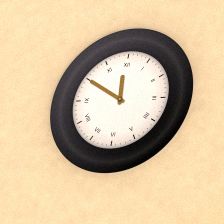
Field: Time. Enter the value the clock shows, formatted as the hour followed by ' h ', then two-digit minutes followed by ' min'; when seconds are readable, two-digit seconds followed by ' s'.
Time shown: 11 h 50 min
